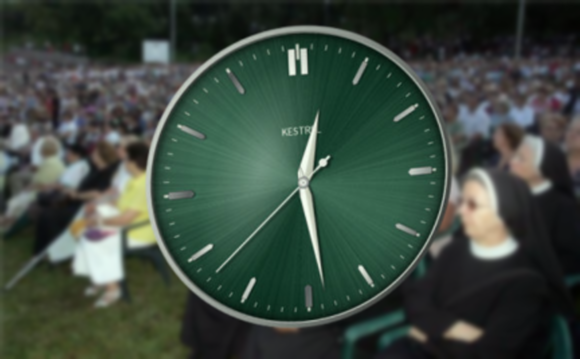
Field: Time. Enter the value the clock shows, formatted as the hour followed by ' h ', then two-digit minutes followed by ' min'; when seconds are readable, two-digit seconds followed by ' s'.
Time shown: 12 h 28 min 38 s
